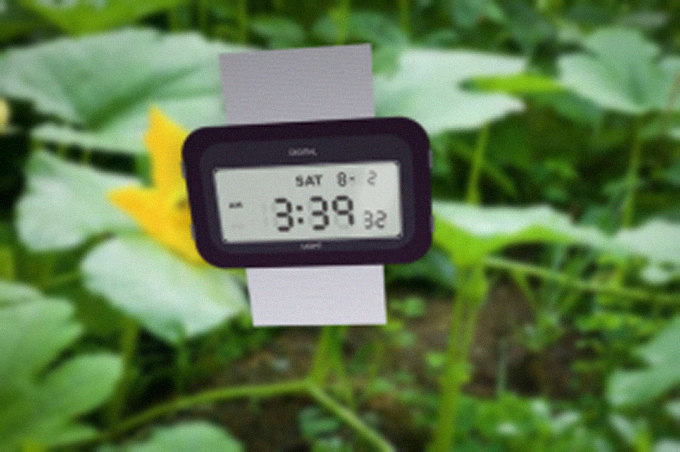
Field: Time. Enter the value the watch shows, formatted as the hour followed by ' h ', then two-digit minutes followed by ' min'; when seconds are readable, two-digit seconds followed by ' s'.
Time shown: 3 h 39 min 32 s
